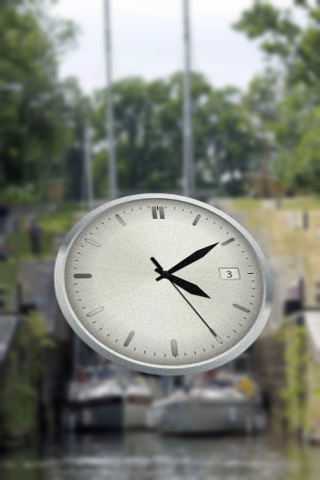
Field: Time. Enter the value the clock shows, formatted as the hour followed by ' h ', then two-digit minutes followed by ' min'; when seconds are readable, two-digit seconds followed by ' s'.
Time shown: 4 h 09 min 25 s
